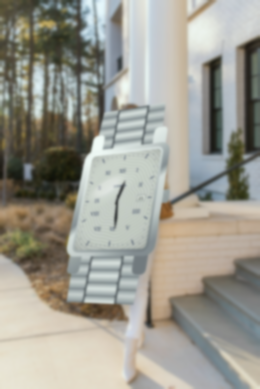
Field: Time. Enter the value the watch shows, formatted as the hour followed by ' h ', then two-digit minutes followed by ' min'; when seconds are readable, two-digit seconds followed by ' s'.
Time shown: 12 h 29 min
